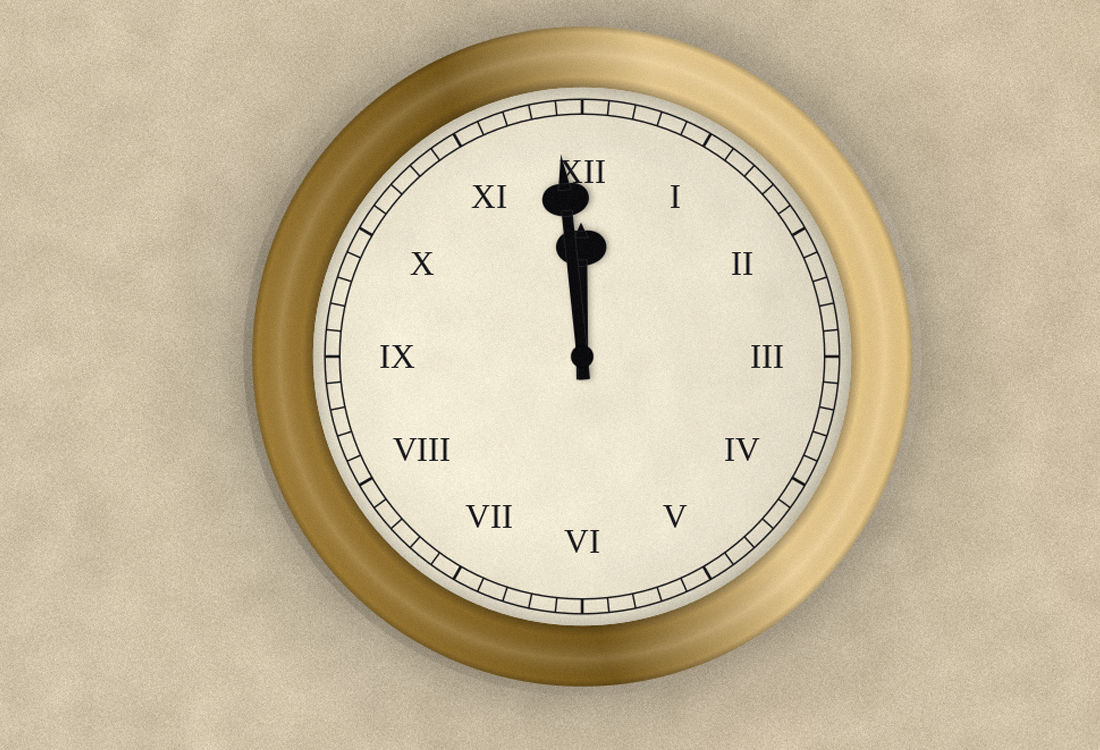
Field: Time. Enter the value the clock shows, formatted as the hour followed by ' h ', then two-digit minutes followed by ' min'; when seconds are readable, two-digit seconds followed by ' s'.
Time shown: 11 h 59 min
